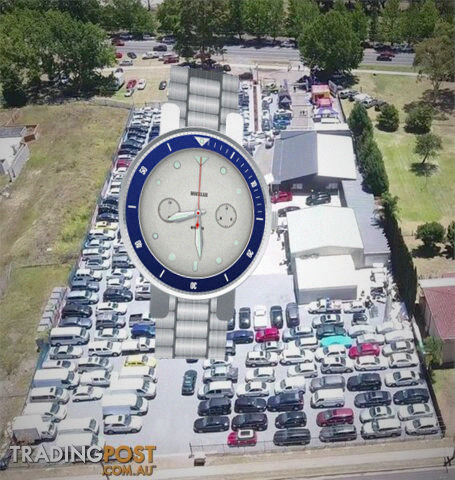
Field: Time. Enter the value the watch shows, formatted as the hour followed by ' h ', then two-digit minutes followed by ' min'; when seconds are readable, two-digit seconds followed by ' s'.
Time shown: 8 h 29 min
